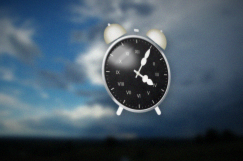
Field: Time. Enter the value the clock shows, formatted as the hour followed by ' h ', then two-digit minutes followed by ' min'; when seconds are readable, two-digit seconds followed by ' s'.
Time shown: 4 h 05 min
